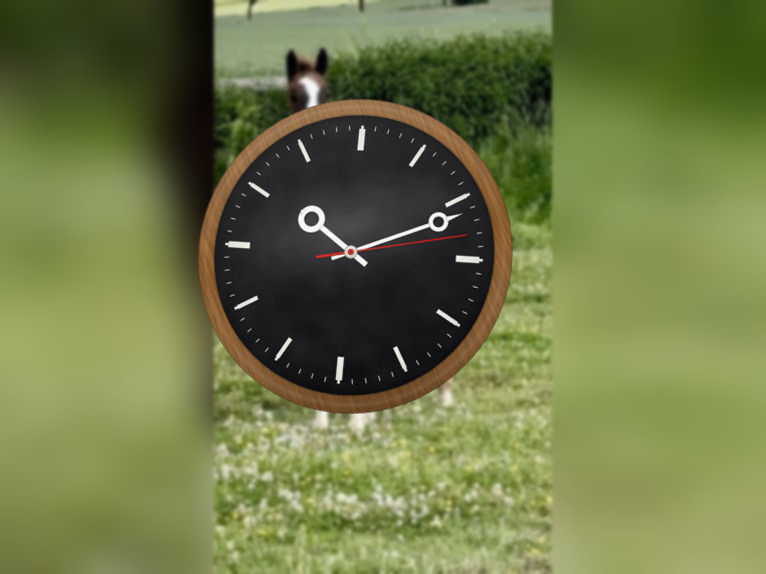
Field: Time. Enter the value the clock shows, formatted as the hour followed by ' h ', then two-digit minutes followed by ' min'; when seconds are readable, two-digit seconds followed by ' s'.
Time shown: 10 h 11 min 13 s
